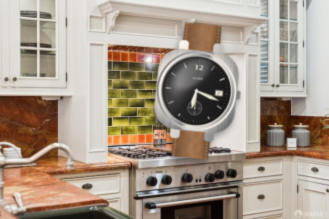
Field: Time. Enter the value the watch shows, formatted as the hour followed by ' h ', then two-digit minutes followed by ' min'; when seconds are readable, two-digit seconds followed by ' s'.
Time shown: 6 h 18 min
